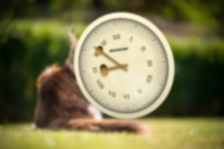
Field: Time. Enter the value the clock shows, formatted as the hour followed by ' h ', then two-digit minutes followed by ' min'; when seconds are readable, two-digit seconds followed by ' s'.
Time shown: 8 h 52 min
